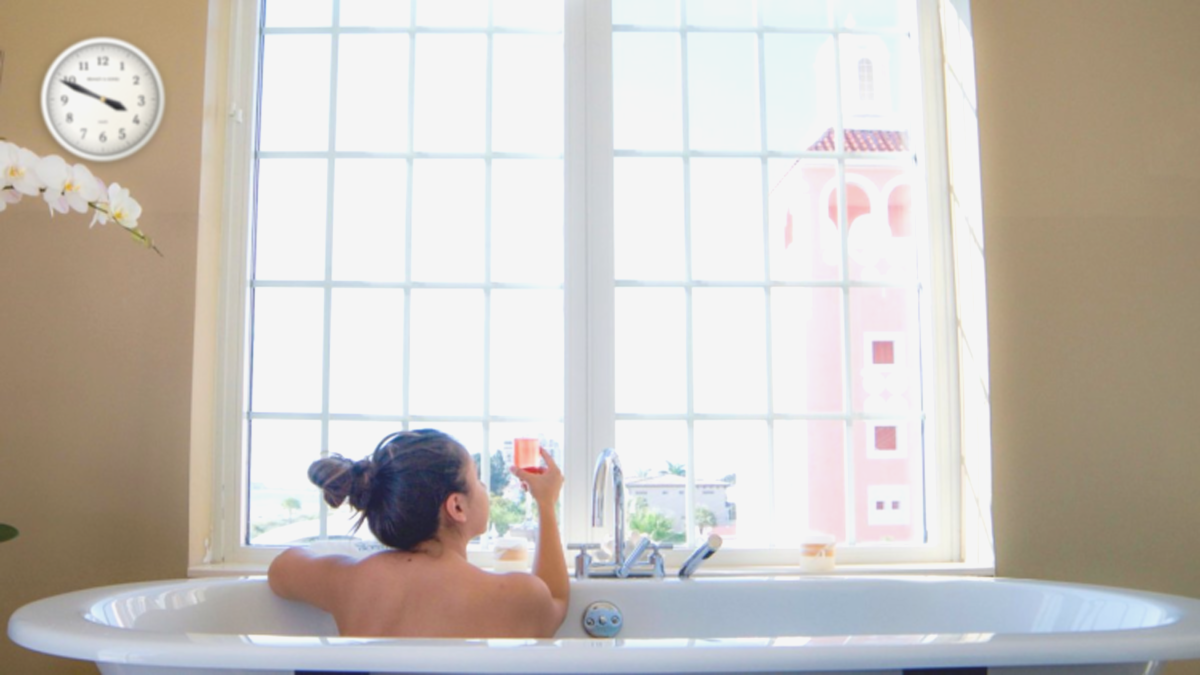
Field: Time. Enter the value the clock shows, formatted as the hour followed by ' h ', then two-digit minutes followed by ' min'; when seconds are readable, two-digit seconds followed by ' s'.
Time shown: 3 h 49 min
